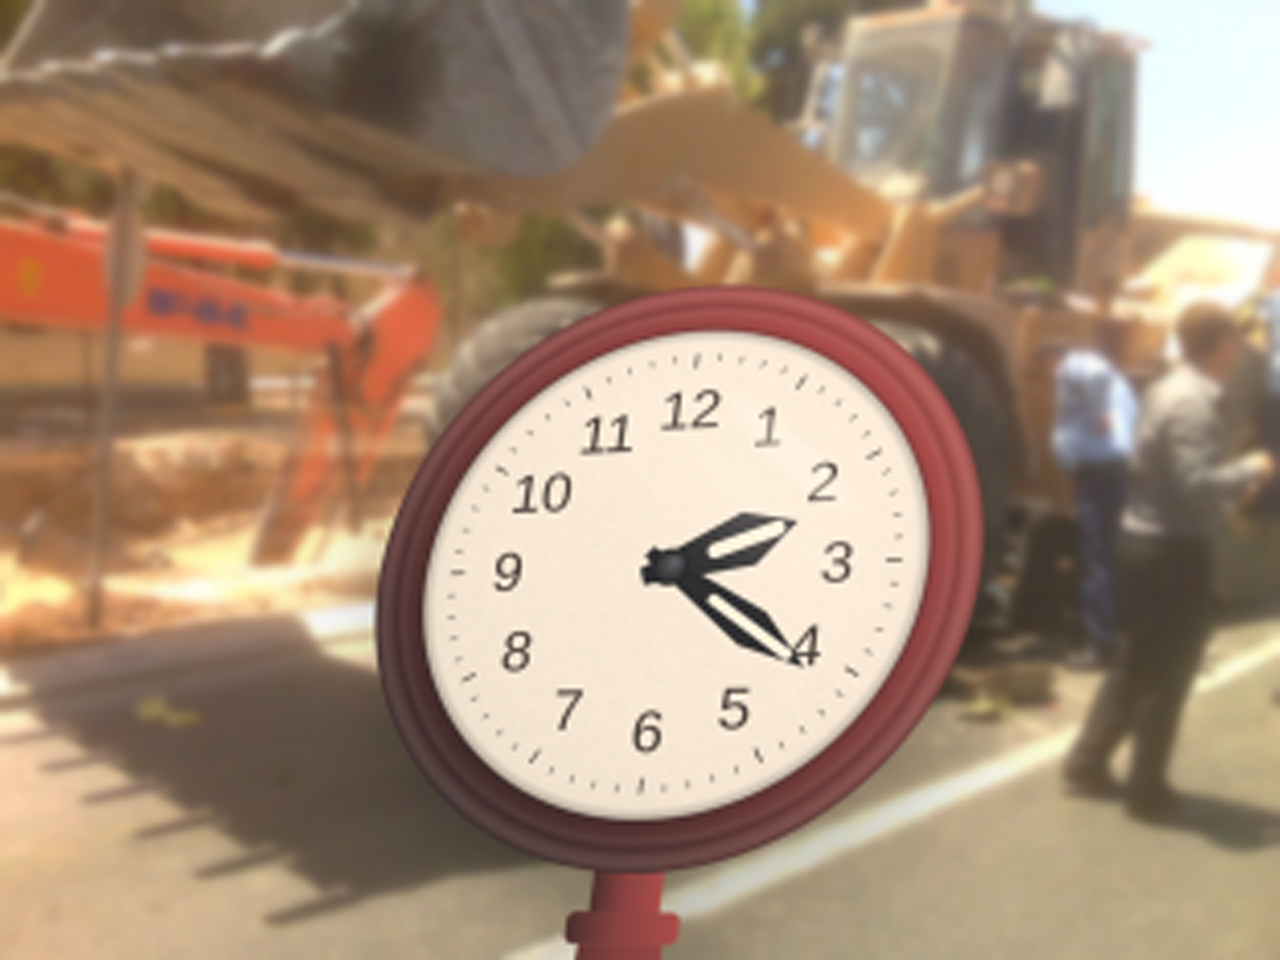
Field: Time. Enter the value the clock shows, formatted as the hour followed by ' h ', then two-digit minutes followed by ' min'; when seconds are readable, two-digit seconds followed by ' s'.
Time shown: 2 h 21 min
